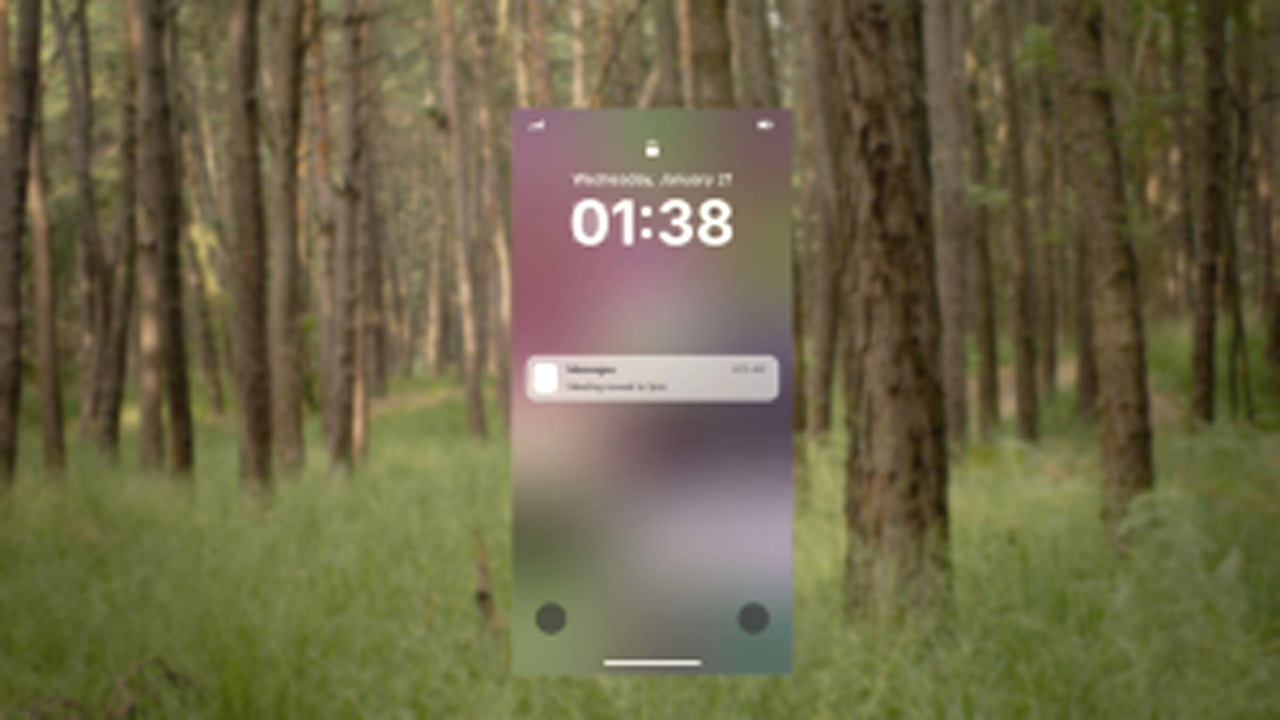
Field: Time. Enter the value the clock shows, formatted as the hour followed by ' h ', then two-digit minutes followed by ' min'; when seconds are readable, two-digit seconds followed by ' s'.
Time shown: 1 h 38 min
